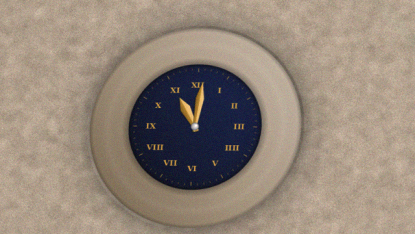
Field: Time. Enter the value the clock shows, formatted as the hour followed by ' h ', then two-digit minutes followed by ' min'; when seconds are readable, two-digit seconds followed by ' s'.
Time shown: 11 h 01 min
